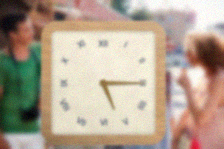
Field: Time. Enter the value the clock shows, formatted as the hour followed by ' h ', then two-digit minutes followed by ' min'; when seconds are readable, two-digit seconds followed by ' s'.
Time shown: 5 h 15 min
